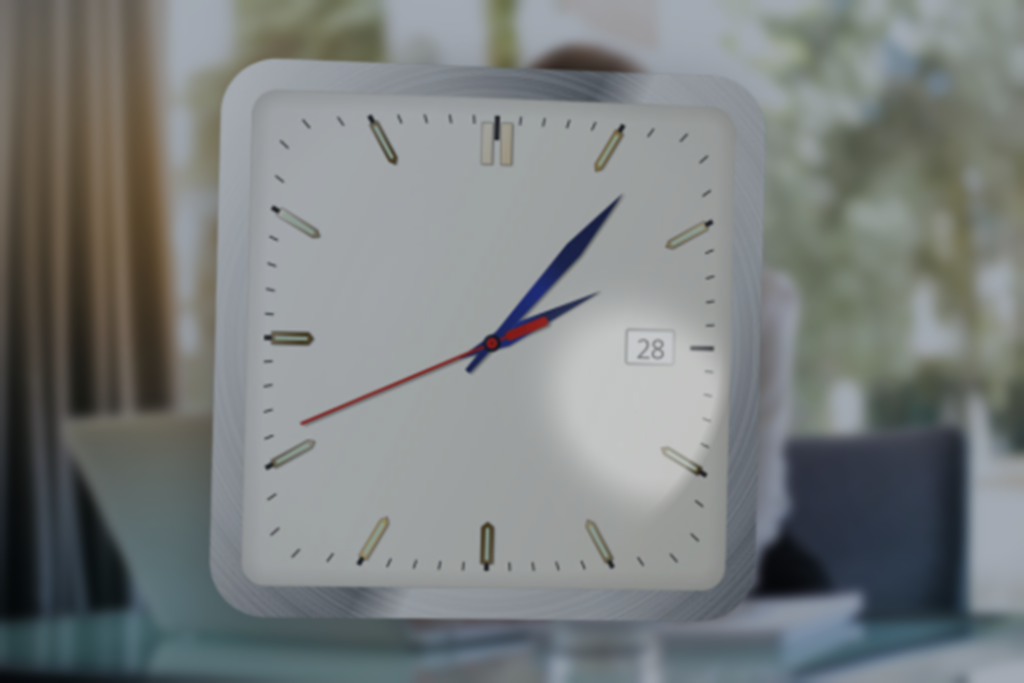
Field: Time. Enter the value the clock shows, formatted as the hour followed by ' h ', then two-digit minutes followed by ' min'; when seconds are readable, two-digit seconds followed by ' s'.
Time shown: 2 h 06 min 41 s
